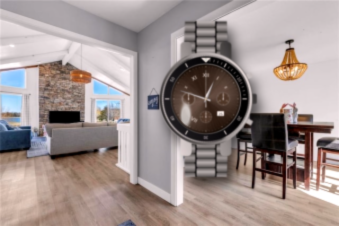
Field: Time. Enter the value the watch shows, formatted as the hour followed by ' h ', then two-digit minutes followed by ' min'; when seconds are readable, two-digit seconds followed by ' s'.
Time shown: 12 h 48 min
